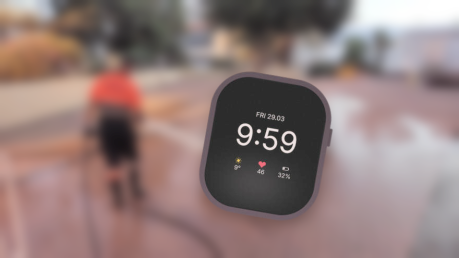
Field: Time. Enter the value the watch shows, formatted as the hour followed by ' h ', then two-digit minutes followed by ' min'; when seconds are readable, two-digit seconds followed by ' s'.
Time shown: 9 h 59 min
